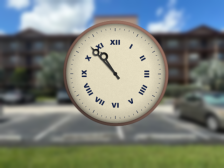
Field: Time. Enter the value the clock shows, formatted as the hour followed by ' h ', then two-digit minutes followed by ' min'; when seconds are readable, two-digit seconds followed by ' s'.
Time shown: 10 h 53 min
